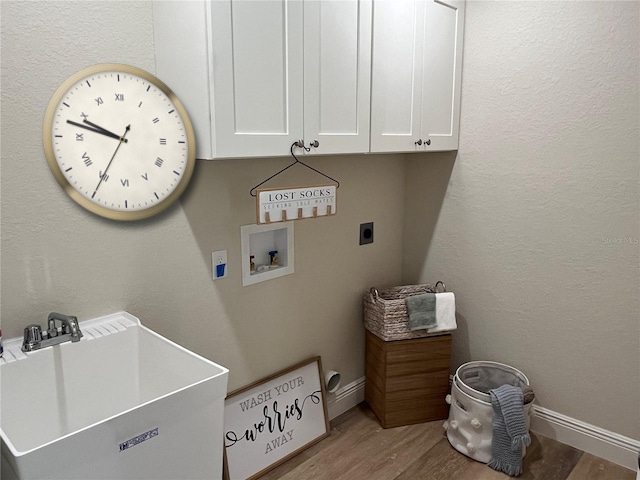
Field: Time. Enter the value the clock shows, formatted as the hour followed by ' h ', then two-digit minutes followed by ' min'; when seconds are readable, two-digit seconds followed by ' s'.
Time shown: 9 h 47 min 35 s
